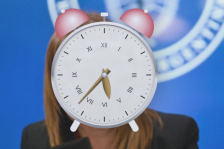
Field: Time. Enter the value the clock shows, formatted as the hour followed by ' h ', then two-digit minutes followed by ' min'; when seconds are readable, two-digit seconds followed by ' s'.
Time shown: 5 h 37 min
